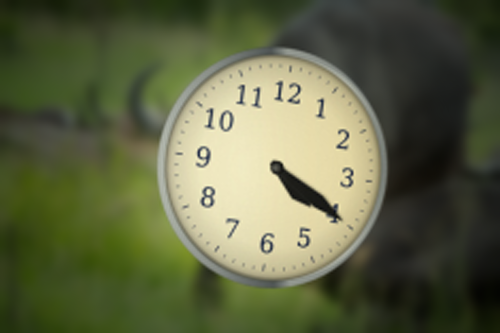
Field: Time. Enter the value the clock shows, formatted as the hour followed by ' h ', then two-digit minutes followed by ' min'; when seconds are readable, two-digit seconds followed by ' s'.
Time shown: 4 h 20 min
